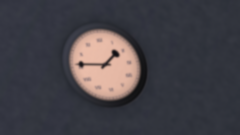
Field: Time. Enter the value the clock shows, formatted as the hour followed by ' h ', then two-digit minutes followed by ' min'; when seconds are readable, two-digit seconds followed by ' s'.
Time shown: 1 h 46 min
